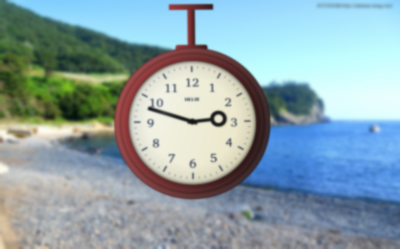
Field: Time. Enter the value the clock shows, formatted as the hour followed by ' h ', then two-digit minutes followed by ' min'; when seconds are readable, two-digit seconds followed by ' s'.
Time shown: 2 h 48 min
